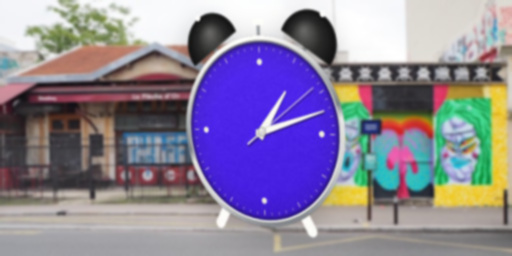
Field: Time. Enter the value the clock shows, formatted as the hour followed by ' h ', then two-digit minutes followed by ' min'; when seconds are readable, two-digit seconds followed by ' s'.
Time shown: 1 h 12 min 09 s
